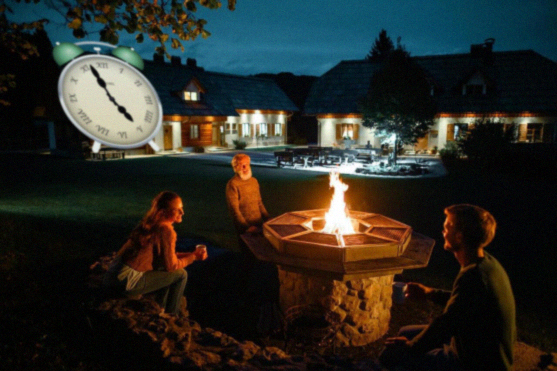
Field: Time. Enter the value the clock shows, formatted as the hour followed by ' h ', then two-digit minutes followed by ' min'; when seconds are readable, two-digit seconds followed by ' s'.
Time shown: 4 h 57 min
